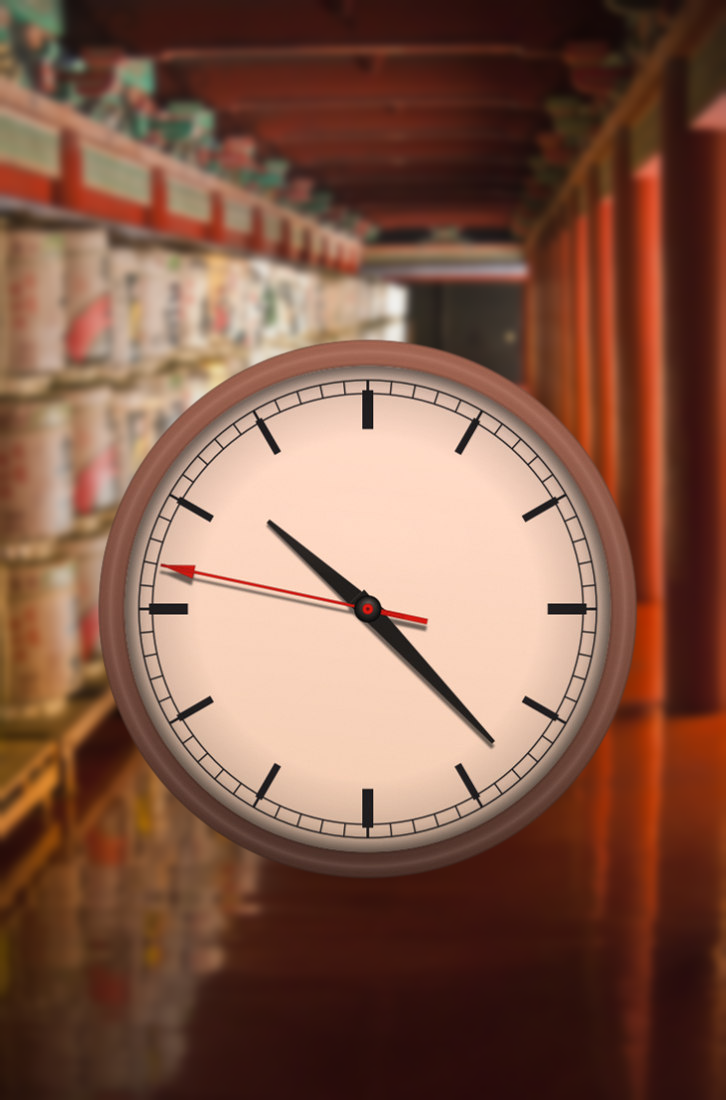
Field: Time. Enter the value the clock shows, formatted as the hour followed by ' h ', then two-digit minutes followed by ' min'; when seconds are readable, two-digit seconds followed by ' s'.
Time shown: 10 h 22 min 47 s
